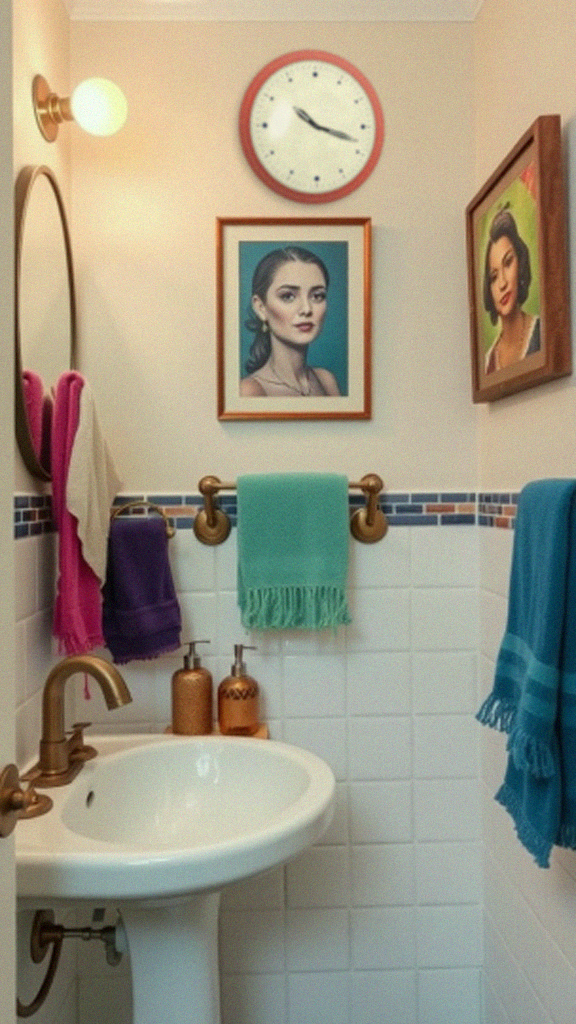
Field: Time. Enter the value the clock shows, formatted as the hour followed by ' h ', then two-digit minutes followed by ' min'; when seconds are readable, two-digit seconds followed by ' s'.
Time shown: 10 h 18 min
